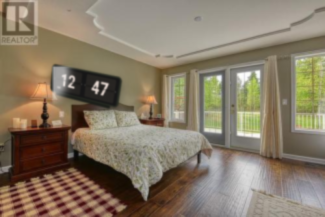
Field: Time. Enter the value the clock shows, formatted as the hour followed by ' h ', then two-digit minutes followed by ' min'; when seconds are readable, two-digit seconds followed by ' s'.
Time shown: 12 h 47 min
